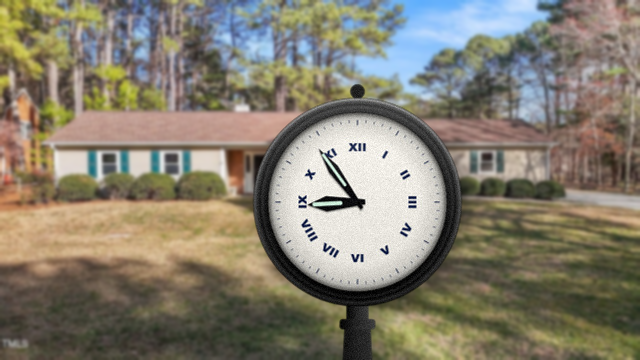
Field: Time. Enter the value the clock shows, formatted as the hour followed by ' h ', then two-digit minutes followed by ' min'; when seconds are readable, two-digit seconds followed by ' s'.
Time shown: 8 h 54 min
